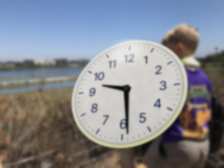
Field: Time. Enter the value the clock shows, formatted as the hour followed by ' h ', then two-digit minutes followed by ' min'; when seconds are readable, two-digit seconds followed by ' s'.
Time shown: 9 h 29 min
